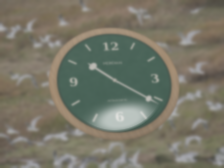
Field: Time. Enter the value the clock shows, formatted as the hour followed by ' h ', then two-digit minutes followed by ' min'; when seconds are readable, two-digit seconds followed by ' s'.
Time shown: 10 h 21 min
